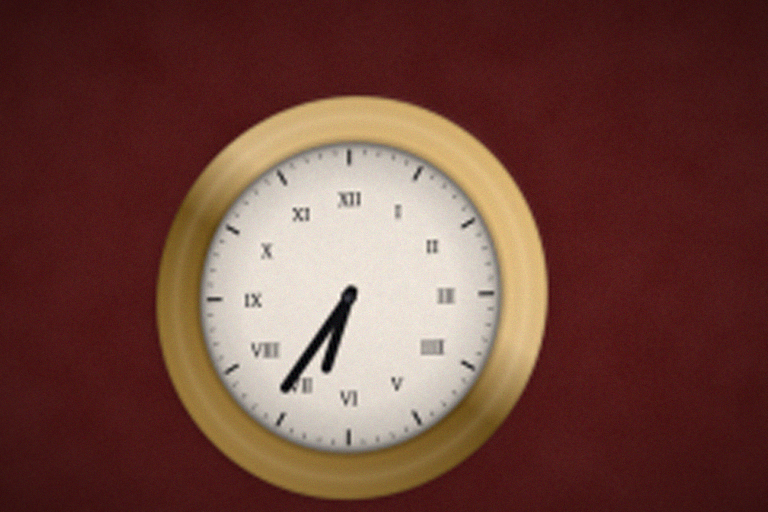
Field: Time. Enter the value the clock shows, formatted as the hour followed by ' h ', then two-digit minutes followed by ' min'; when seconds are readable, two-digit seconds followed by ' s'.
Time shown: 6 h 36 min
